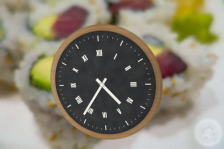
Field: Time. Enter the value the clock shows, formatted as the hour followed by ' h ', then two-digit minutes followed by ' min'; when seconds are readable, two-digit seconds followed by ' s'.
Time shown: 4 h 36 min
